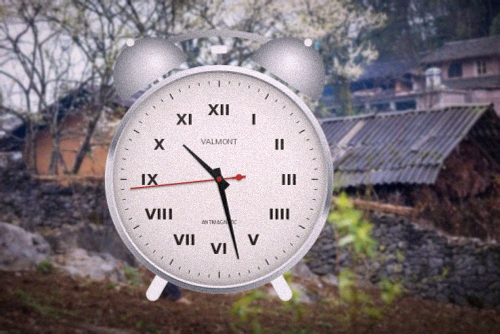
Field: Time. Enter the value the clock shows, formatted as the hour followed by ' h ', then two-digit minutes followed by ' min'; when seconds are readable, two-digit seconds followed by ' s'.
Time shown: 10 h 27 min 44 s
